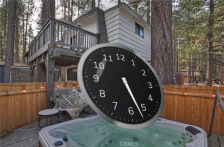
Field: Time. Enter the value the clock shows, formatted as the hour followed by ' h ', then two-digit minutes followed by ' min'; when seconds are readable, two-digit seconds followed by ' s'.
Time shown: 5 h 27 min
